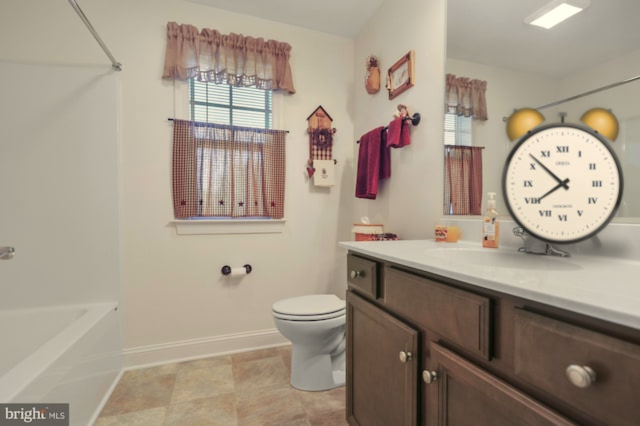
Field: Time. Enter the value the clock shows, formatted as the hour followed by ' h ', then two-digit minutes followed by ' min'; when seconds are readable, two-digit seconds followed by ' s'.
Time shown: 7 h 52 min
